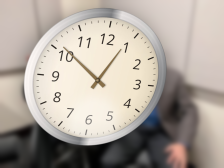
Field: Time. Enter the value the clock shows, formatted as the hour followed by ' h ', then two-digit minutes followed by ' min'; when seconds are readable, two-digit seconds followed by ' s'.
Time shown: 12 h 51 min
